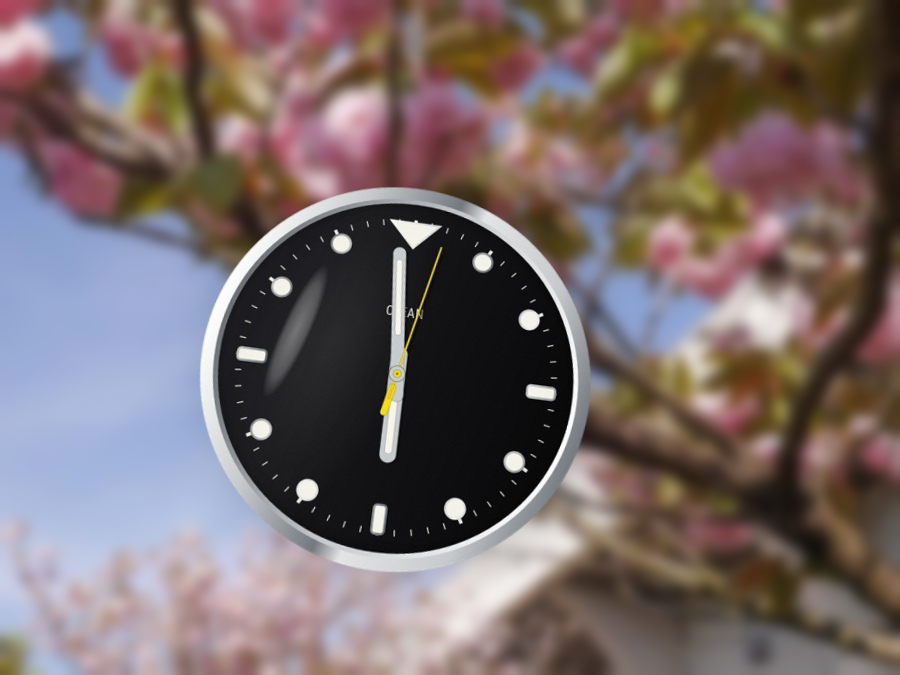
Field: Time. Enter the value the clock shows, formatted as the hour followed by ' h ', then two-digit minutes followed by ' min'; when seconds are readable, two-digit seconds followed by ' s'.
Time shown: 5 h 59 min 02 s
